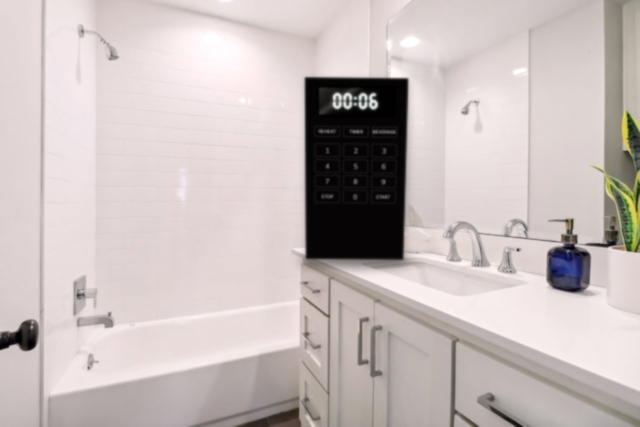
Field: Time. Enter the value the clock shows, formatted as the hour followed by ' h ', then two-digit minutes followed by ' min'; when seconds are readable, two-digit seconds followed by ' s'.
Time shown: 0 h 06 min
